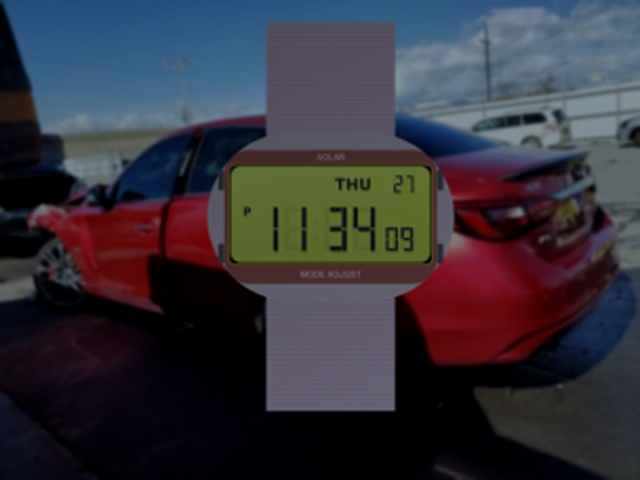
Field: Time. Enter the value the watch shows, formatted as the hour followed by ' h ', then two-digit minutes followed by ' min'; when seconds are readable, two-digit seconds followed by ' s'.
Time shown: 11 h 34 min 09 s
